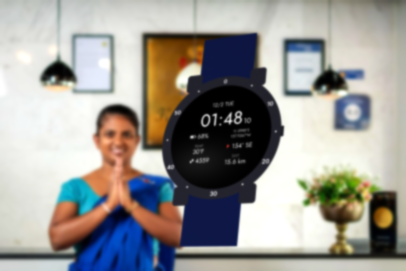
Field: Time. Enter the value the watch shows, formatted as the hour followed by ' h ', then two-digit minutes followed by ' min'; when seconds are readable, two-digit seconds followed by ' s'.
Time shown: 1 h 48 min
